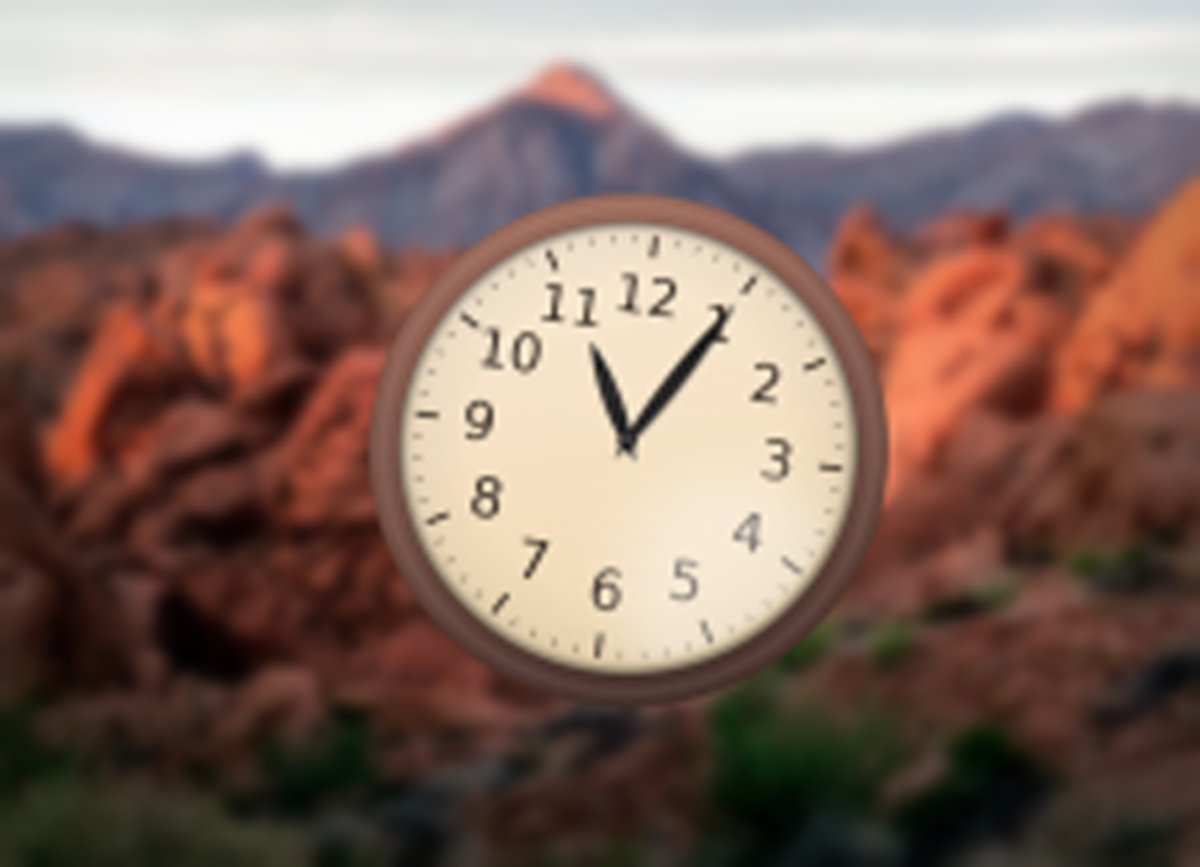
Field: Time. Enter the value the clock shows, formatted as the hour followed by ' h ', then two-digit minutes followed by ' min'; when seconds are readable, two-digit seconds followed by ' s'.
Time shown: 11 h 05 min
